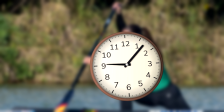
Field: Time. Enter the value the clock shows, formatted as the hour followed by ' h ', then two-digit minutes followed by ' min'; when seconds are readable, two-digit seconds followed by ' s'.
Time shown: 9 h 07 min
